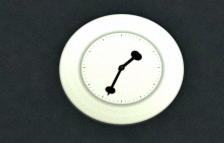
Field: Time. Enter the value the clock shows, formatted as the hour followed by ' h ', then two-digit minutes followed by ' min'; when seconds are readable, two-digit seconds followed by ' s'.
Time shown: 1 h 34 min
